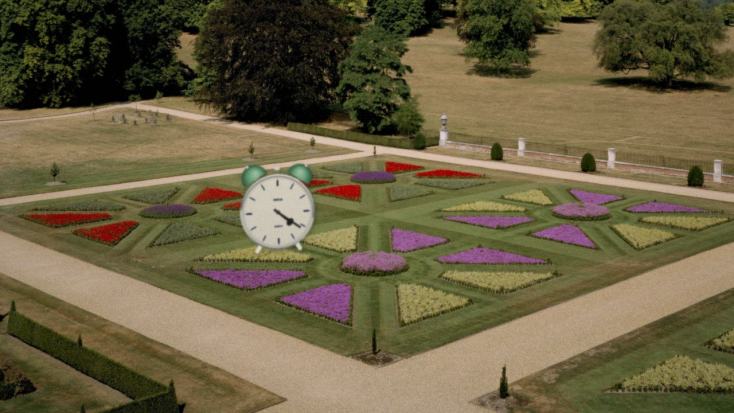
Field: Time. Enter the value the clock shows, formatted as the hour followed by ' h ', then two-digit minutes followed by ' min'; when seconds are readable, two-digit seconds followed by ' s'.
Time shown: 4 h 21 min
